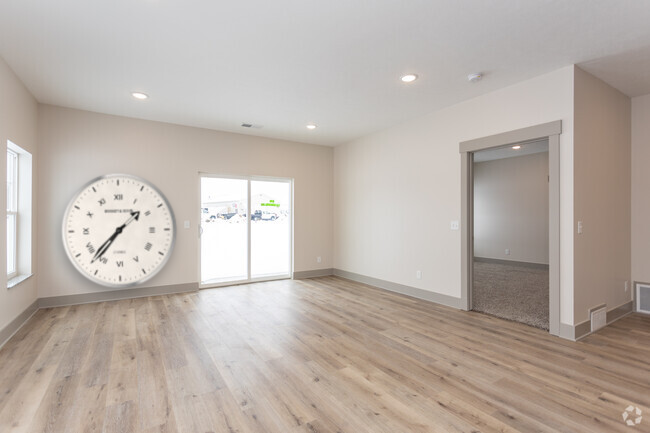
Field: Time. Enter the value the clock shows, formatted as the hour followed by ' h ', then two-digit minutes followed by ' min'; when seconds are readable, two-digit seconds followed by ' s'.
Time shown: 1 h 37 min
